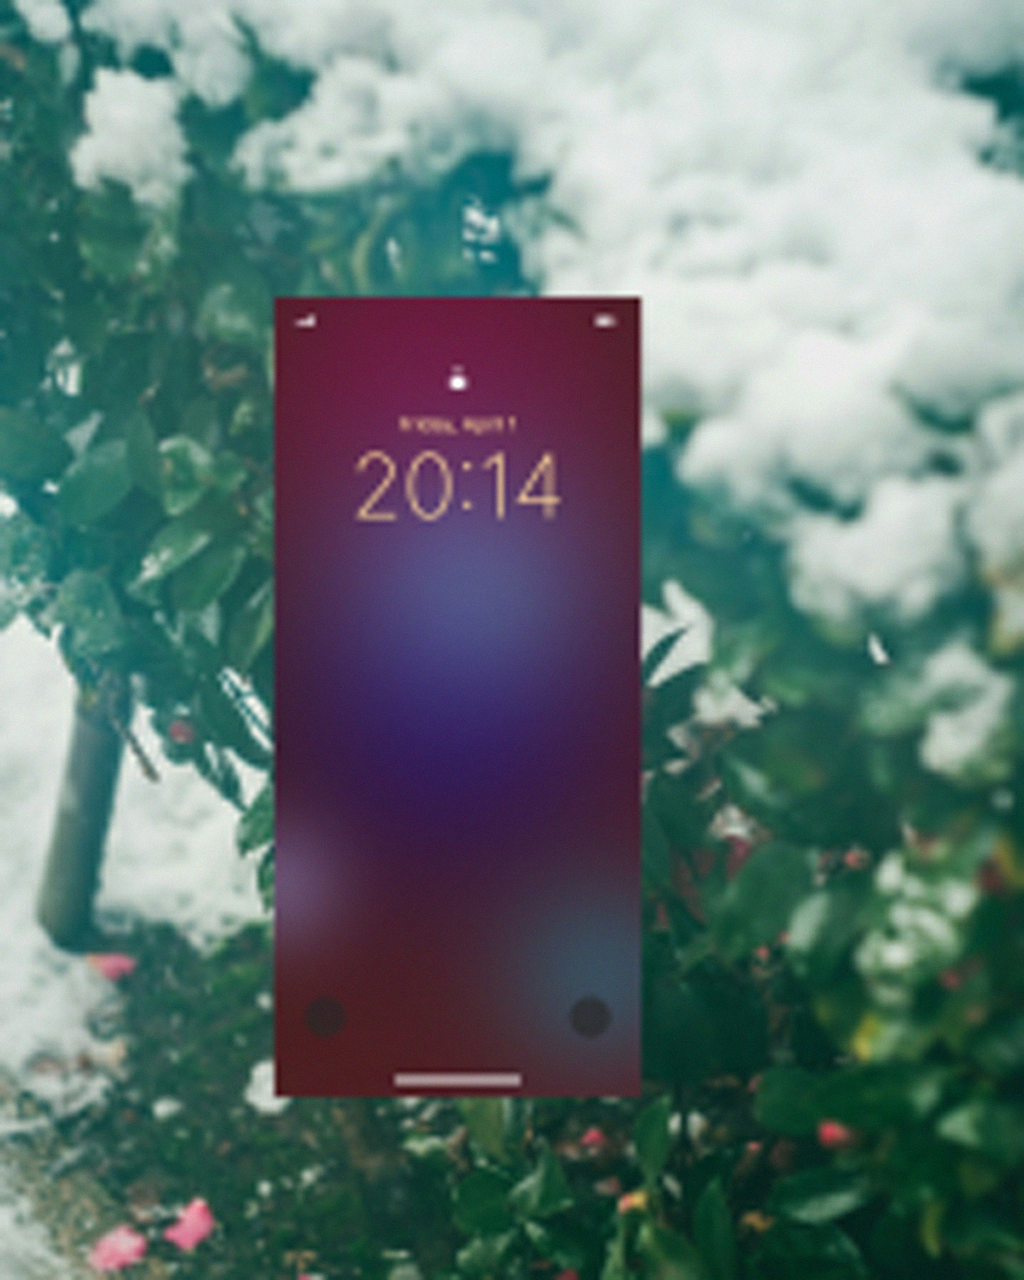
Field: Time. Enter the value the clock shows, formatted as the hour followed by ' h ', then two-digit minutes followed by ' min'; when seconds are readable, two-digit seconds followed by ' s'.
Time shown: 20 h 14 min
